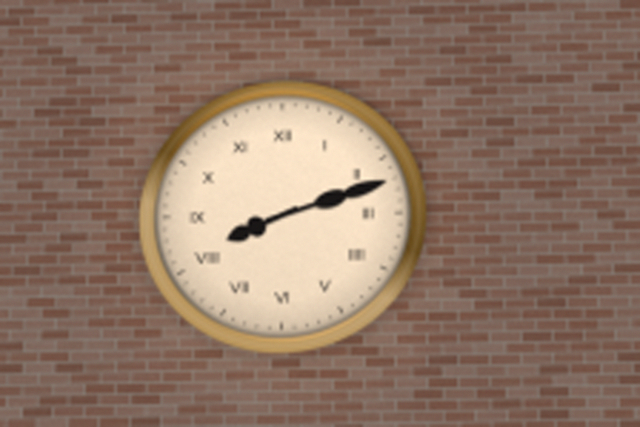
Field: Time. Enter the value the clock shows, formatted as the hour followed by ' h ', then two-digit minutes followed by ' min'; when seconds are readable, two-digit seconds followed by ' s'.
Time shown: 8 h 12 min
